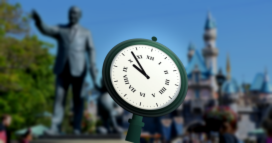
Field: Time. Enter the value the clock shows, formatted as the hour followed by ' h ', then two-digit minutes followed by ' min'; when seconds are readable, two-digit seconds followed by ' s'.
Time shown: 9 h 53 min
